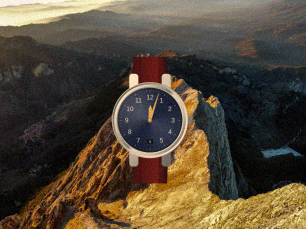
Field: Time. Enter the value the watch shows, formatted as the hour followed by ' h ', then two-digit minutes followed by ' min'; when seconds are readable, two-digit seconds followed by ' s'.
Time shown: 12 h 03 min
